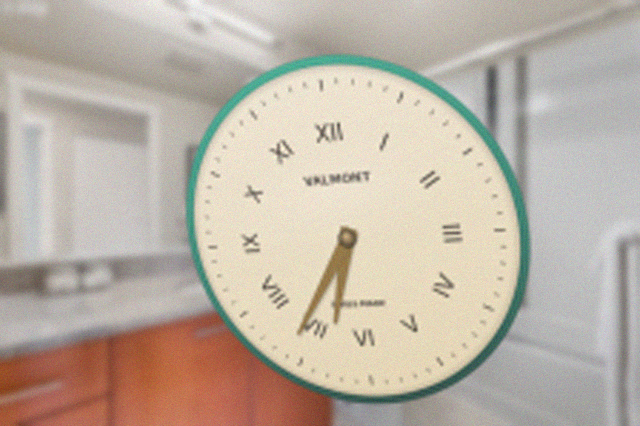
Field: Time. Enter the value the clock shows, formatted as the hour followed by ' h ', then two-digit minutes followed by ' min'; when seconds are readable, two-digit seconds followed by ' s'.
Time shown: 6 h 36 min
